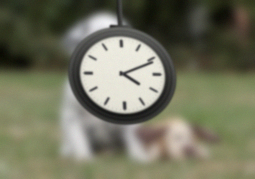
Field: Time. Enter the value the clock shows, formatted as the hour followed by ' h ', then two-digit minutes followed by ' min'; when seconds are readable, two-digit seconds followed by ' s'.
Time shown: 4 h 11 min
